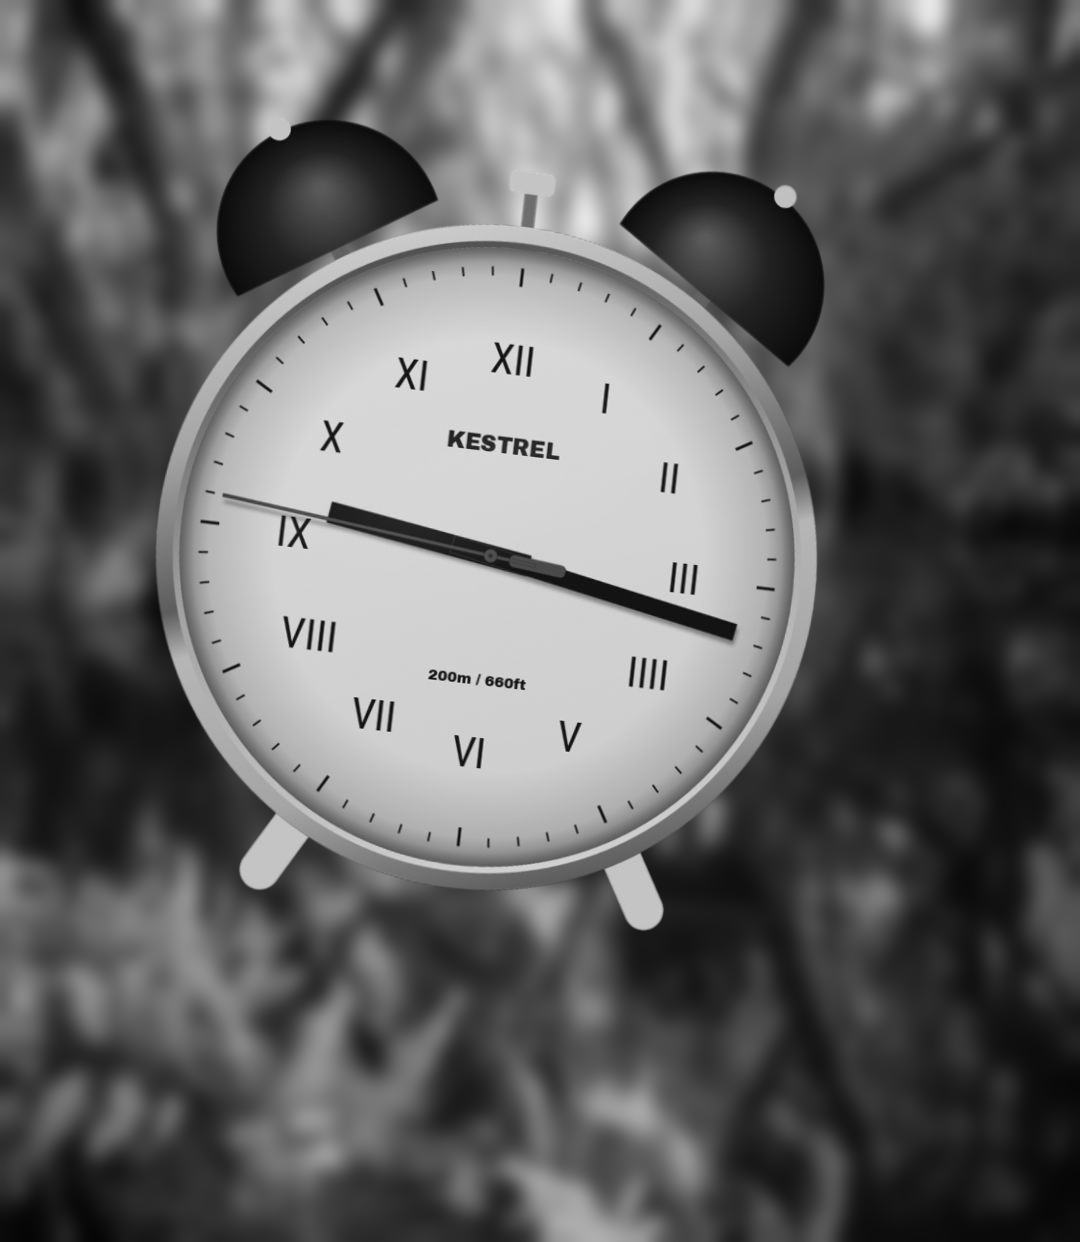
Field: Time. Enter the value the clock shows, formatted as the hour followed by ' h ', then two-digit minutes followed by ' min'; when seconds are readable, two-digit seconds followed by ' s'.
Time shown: 9 h 16 min 46 s
